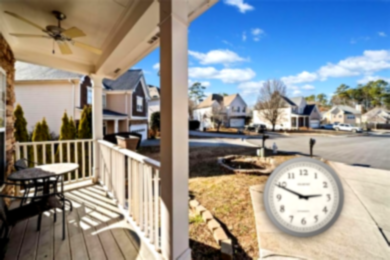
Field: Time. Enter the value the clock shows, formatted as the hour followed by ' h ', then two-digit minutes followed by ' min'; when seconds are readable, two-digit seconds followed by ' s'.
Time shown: 2 h 49 min
